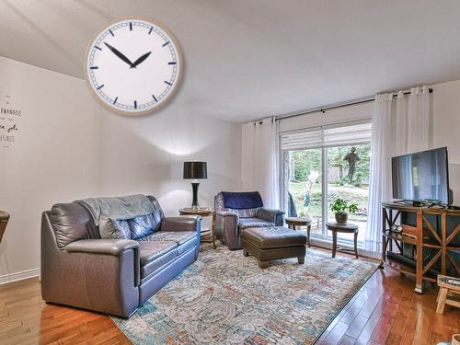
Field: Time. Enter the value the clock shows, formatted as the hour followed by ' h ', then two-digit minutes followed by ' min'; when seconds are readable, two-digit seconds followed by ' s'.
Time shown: 1 h 52 min
